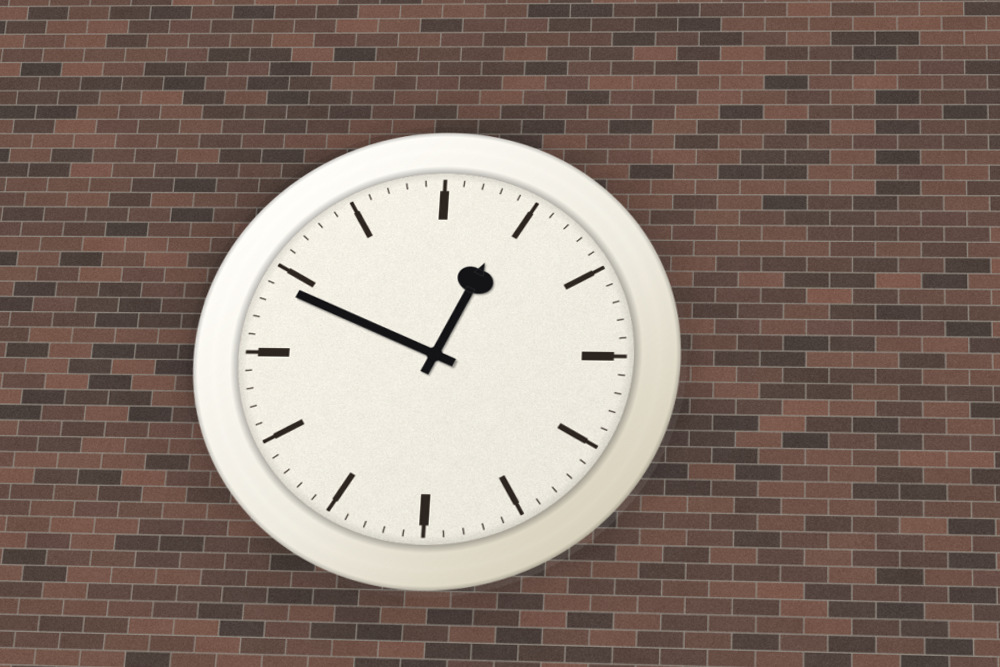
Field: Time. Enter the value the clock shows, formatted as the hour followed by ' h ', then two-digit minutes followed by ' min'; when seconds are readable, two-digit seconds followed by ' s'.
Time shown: 12 h 49 min
